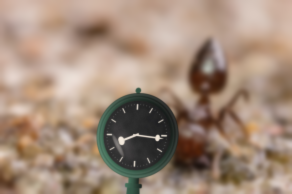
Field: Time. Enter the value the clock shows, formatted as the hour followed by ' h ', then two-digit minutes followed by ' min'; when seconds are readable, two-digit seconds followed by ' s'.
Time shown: 8 h 16 min
